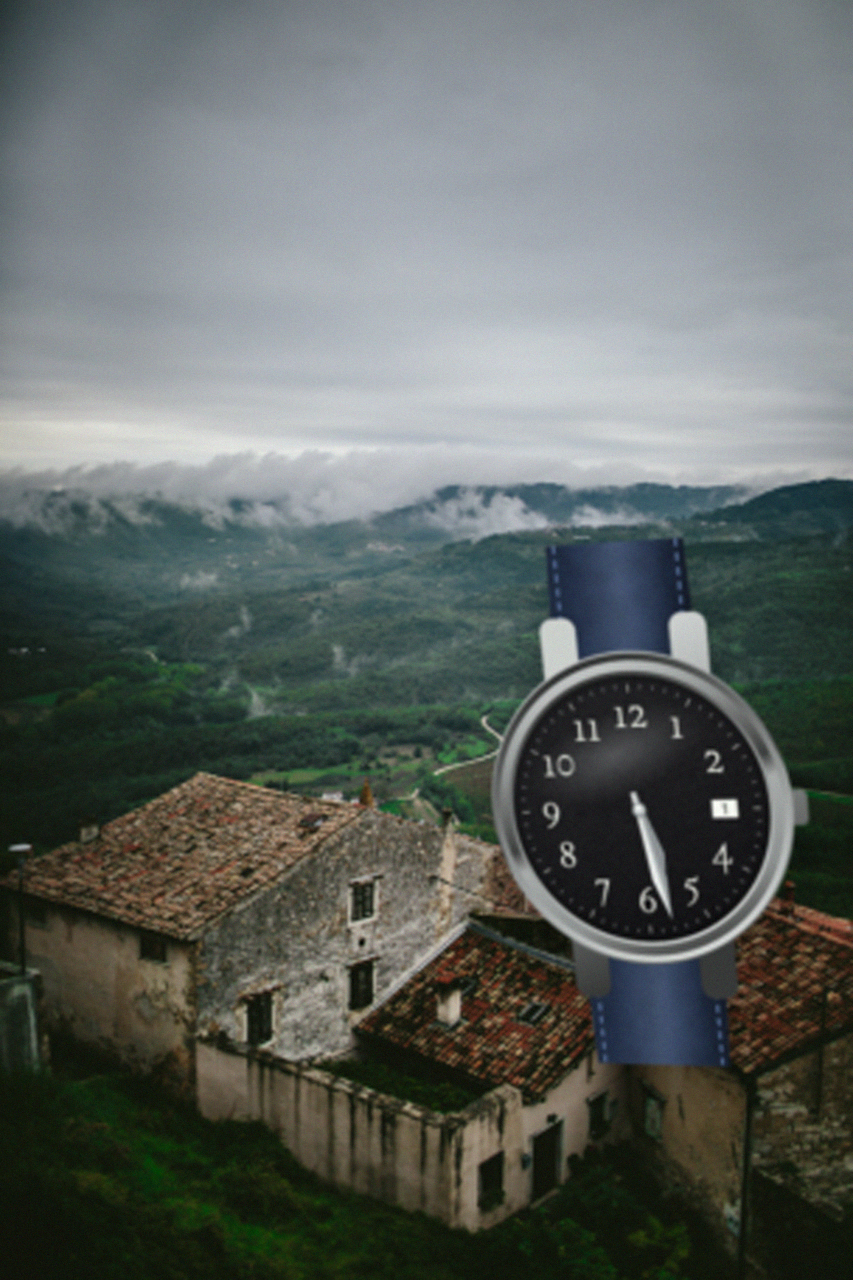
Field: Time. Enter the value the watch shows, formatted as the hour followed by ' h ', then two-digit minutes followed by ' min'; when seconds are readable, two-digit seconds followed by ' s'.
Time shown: 5 h 28 min
